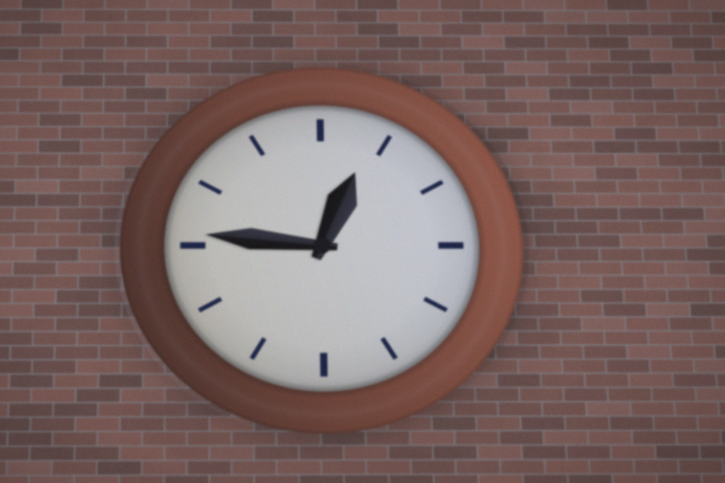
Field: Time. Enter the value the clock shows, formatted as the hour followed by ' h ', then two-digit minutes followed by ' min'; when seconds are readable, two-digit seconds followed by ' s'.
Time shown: 12 h 46 min
